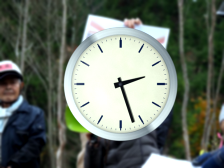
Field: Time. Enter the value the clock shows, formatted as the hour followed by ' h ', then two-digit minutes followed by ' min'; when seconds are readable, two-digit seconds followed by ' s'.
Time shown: 2 h 27 min
